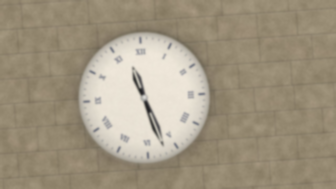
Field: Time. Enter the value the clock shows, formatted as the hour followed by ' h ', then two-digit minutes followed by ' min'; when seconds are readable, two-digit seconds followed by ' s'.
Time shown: 11 h 27 min
